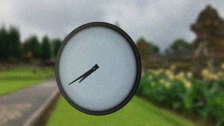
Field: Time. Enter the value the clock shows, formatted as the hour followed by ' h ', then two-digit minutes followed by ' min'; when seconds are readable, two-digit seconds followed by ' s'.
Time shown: 7 h 40 min
